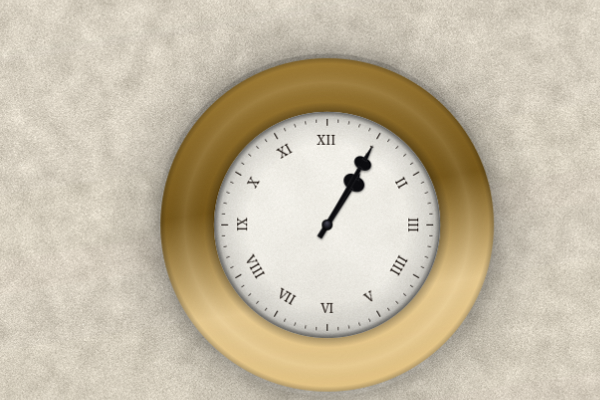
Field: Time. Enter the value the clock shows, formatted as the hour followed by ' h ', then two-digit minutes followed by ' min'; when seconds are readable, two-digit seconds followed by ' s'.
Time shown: 1 h 05 min
